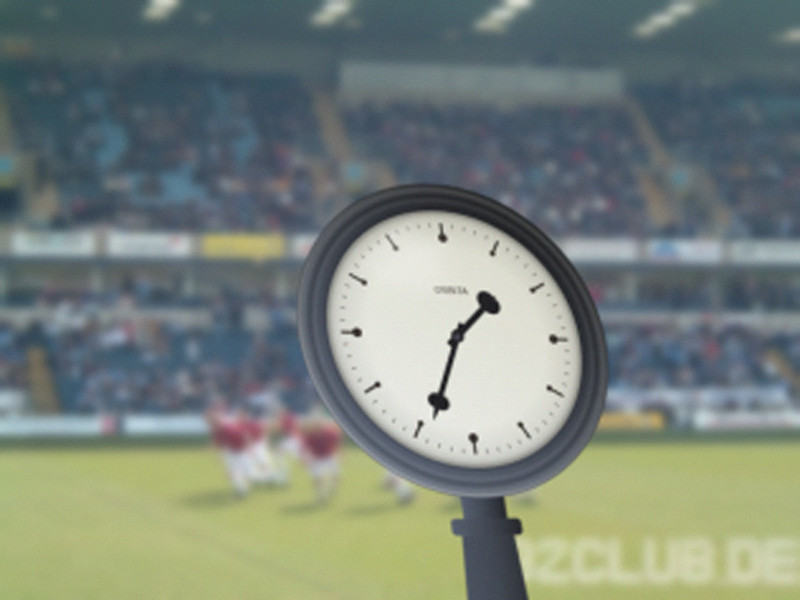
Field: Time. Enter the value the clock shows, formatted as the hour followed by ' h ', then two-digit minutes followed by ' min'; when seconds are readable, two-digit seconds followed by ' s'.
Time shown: 1 h 34 min
